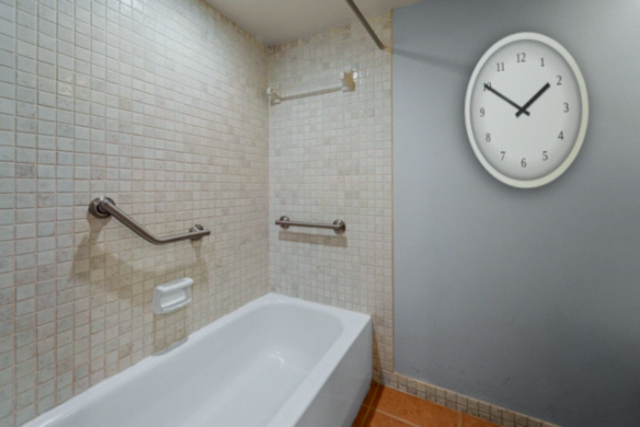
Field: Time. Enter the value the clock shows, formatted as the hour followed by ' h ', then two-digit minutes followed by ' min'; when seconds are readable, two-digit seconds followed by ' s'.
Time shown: 1 h 50 min
